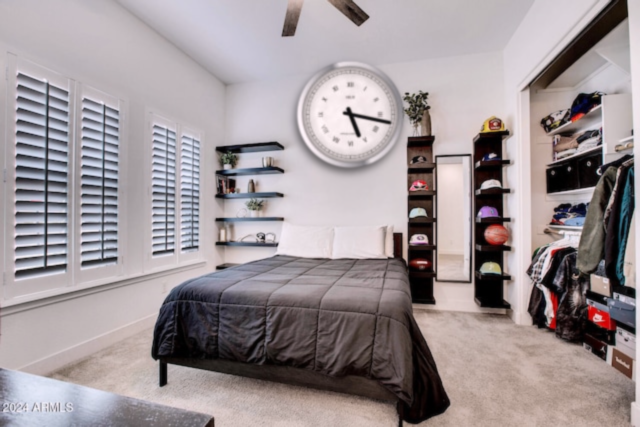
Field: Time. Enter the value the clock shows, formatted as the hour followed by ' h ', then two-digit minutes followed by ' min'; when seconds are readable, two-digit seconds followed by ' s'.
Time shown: 5 h 17 min
